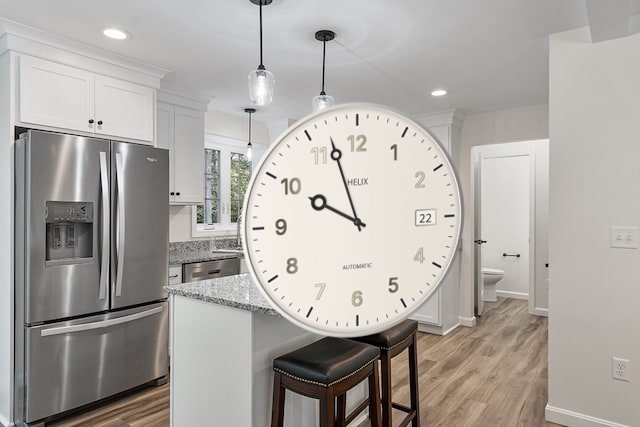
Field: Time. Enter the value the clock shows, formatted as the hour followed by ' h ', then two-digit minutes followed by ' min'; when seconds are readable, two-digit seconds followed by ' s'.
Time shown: 9 h 57 min
